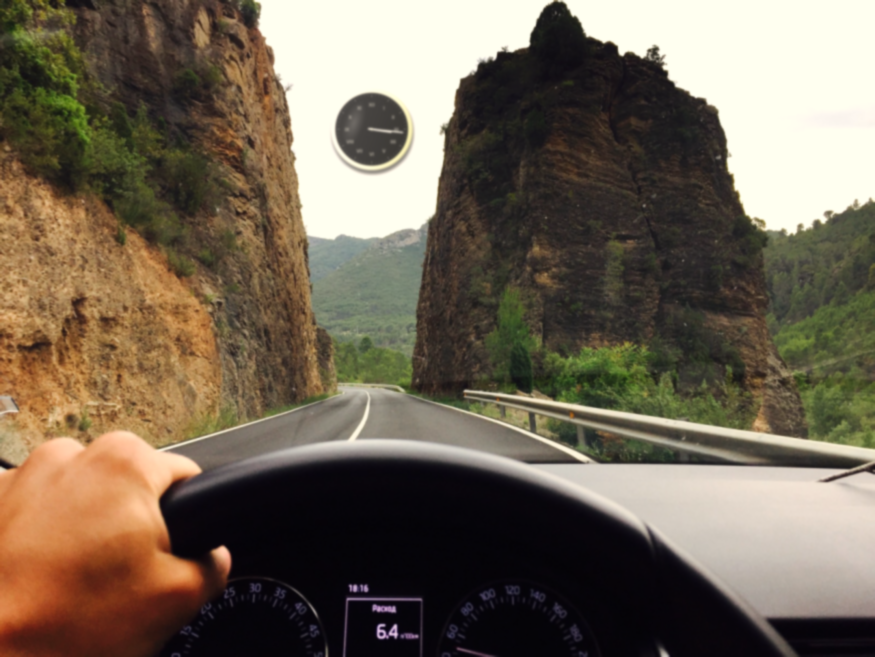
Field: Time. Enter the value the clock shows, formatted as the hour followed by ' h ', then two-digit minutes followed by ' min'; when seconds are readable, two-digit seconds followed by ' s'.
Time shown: 3 h 16 min
